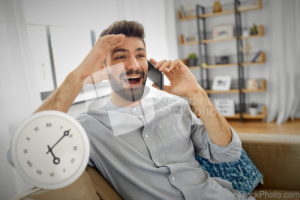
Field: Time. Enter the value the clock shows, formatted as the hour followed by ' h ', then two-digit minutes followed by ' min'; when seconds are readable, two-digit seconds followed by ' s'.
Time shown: 5 h 08 min
